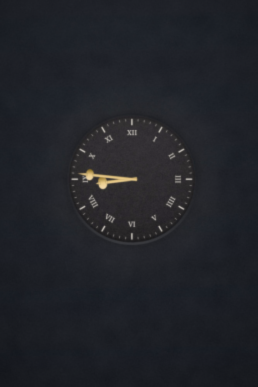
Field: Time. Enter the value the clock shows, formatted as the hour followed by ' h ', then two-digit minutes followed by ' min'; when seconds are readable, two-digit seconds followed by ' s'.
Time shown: 8 h 46 min
